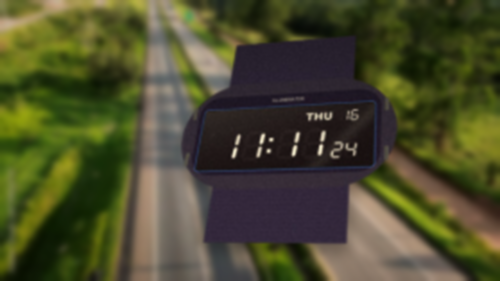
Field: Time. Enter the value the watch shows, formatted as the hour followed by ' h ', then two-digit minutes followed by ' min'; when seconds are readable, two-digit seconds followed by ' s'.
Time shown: 11 h 11 min 24 s
